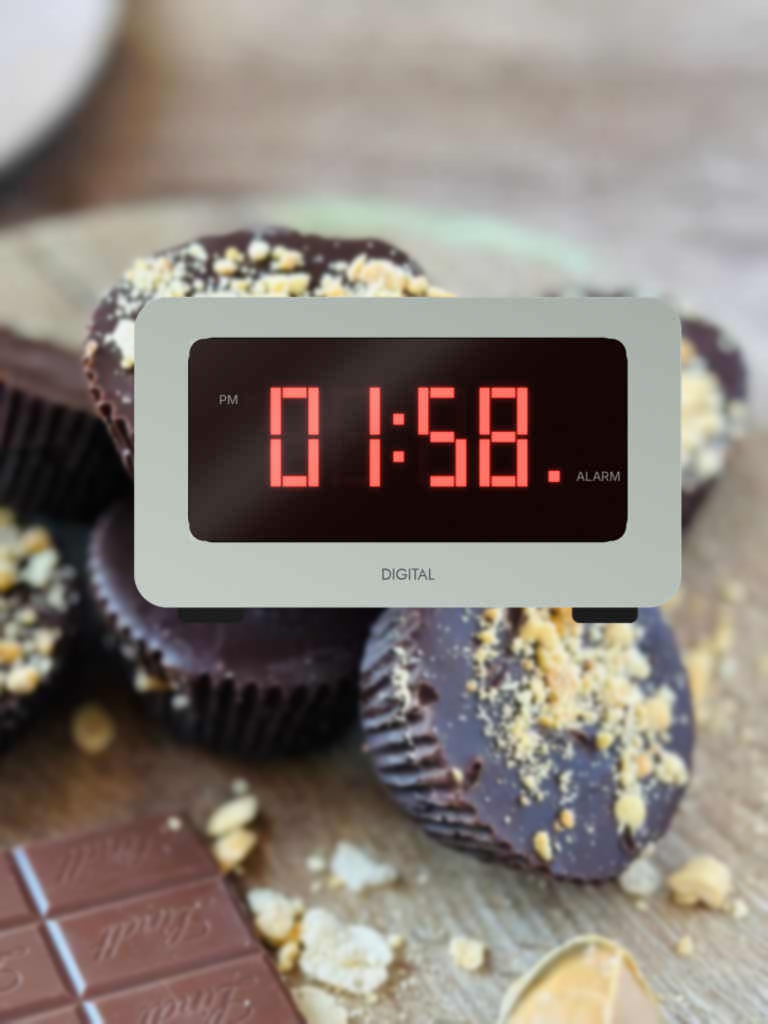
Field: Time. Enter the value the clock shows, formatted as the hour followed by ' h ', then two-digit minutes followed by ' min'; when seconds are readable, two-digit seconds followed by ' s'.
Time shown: 1 h 58 min
